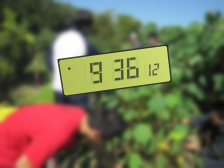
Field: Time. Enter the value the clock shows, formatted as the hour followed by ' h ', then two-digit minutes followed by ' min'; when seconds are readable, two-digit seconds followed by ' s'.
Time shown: 9 h 36 min 12 s
